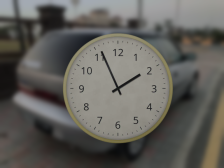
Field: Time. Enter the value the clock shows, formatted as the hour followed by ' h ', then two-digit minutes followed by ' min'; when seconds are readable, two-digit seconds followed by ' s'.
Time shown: 1 h 56 min
